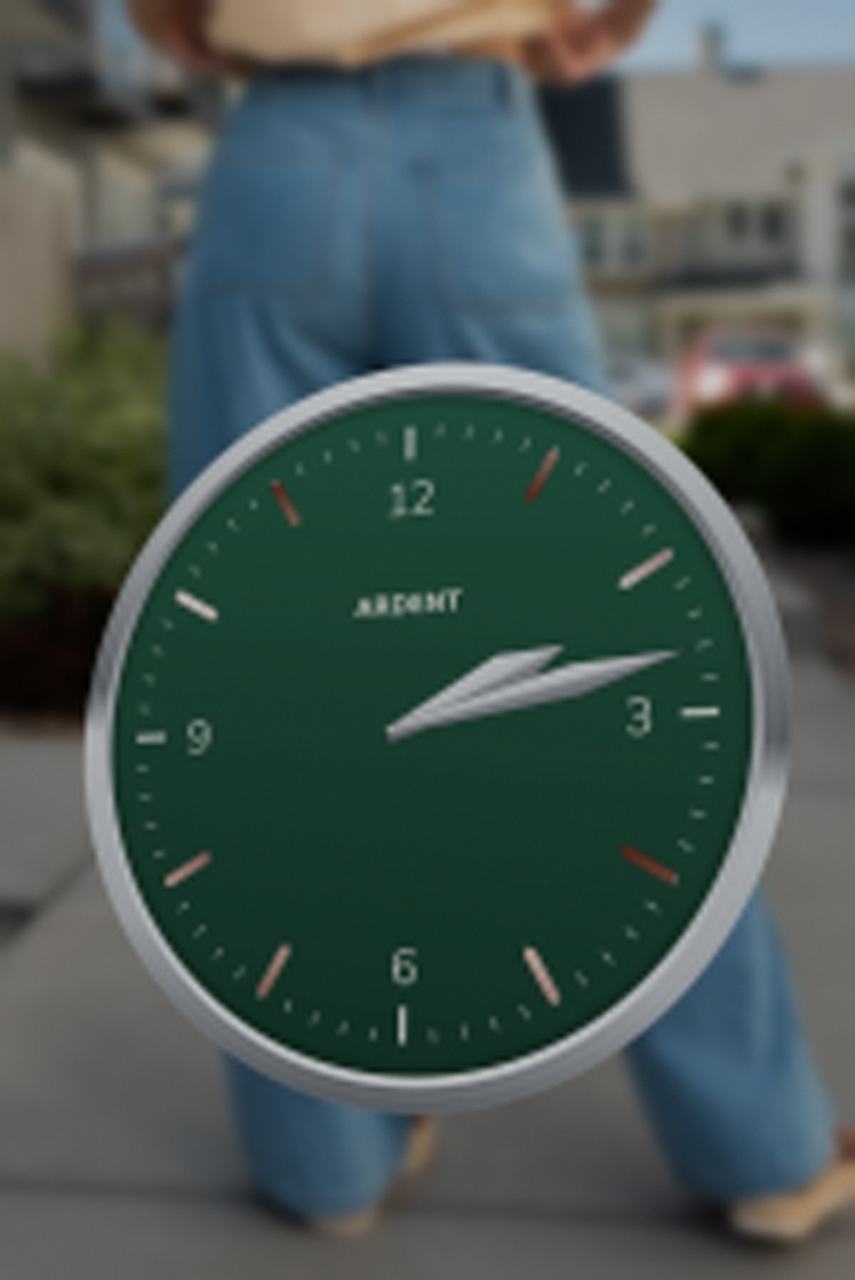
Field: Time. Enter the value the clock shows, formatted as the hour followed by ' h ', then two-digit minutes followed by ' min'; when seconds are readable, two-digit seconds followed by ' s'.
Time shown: 2 h 13 min
